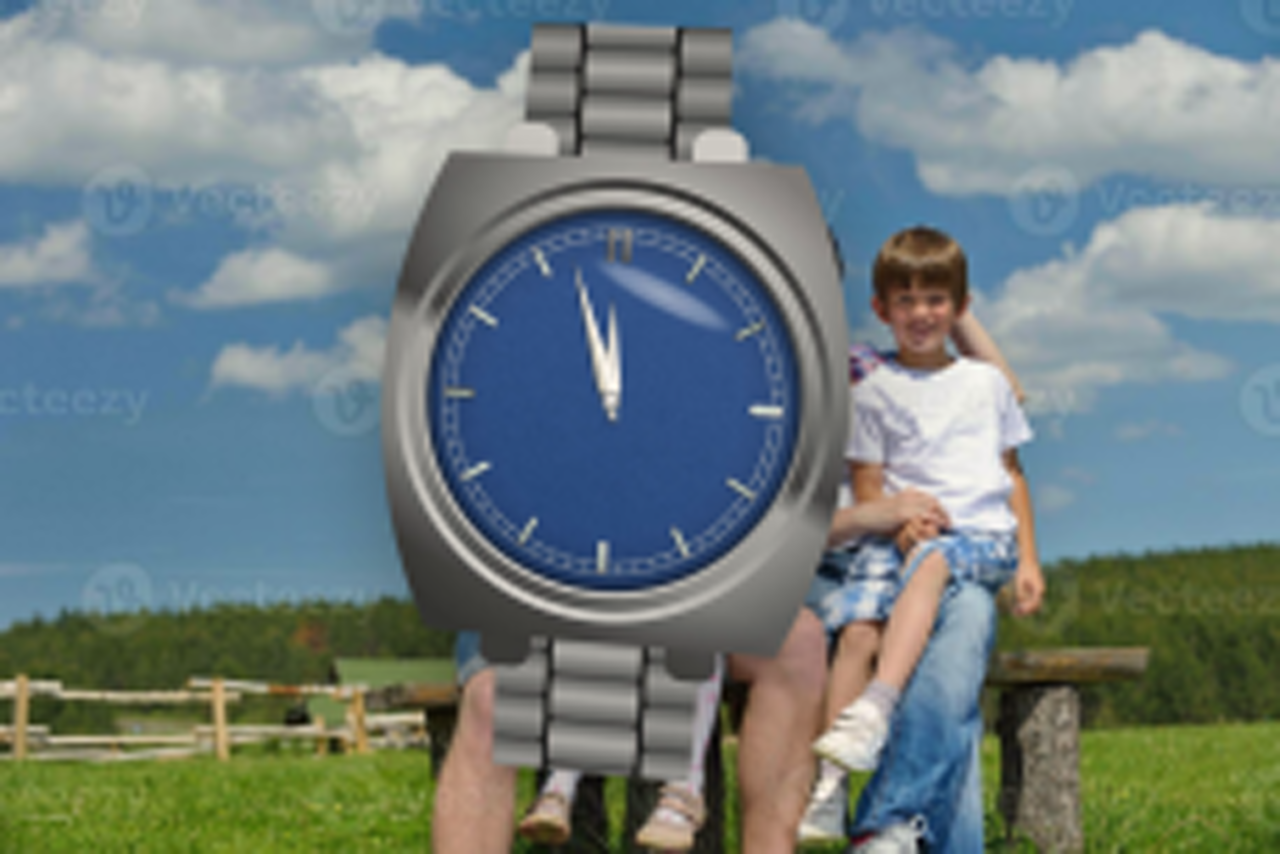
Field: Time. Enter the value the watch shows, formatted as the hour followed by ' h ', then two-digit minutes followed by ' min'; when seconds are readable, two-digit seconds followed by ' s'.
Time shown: 11 h 57 min
